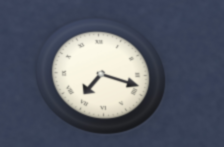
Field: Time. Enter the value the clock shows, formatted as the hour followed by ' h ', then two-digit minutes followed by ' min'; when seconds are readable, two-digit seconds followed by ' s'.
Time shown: 7 h 18 min
